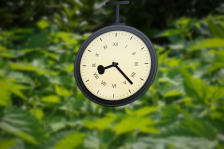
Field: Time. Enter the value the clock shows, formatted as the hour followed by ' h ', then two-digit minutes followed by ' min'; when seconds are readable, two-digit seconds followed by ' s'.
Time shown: 8 h 23 min
